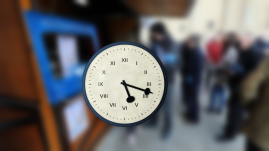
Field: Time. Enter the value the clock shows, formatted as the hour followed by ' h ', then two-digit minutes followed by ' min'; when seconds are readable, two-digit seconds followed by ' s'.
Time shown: 5 h 18 min
